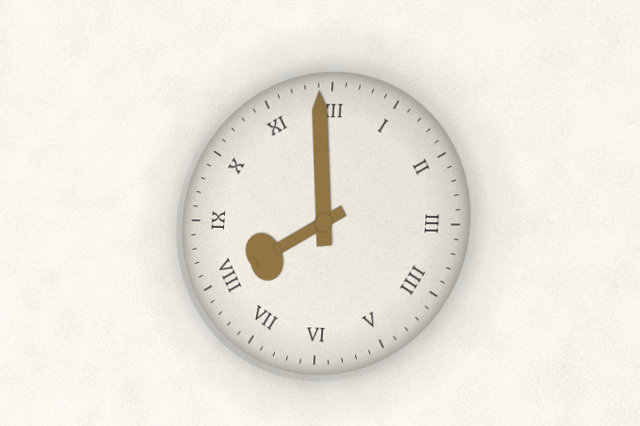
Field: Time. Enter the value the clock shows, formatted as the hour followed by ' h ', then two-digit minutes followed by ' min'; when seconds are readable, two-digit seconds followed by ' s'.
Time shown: 7 h 59 min
